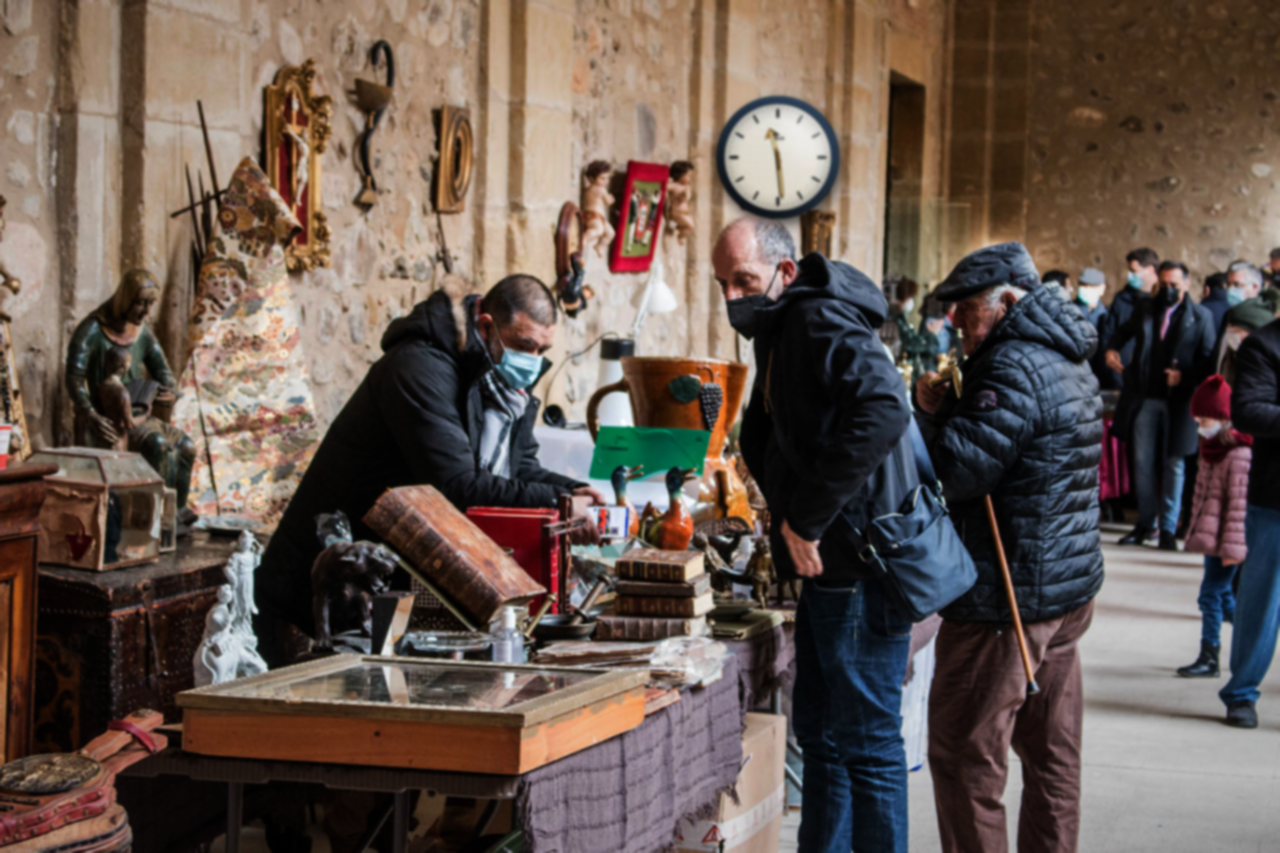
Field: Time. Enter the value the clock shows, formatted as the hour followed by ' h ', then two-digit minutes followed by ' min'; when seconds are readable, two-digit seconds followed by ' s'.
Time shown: 11 h 29 min
